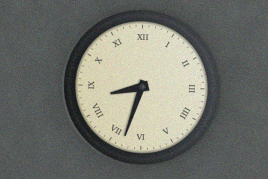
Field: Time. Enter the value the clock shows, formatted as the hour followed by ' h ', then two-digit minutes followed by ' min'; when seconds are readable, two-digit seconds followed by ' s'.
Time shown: 8 h 33 min
